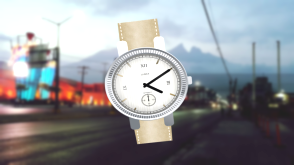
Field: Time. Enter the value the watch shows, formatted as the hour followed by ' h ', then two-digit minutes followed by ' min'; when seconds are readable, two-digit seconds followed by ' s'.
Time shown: 4 h 10 min
